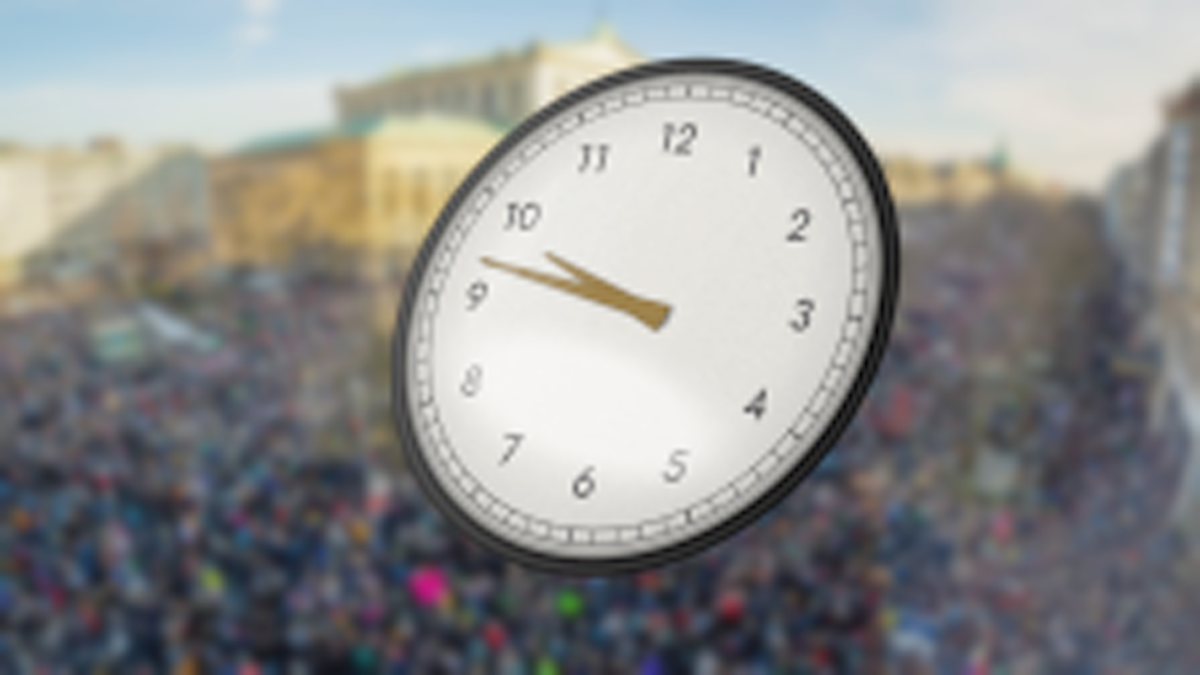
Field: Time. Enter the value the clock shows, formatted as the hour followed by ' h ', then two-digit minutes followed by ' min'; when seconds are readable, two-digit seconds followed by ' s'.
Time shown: 9 h 47 min
